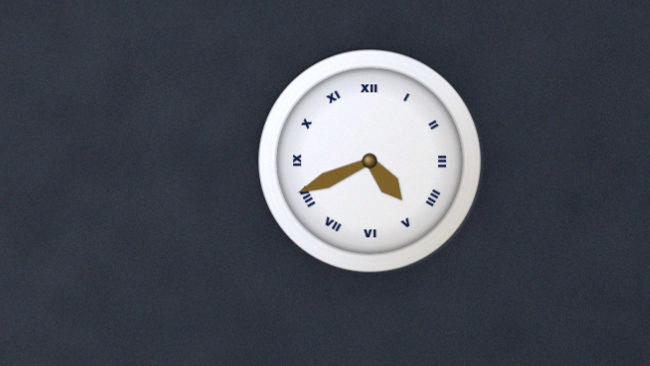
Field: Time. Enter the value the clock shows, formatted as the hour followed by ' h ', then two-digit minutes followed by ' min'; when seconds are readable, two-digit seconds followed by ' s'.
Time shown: 4 h 41 min
